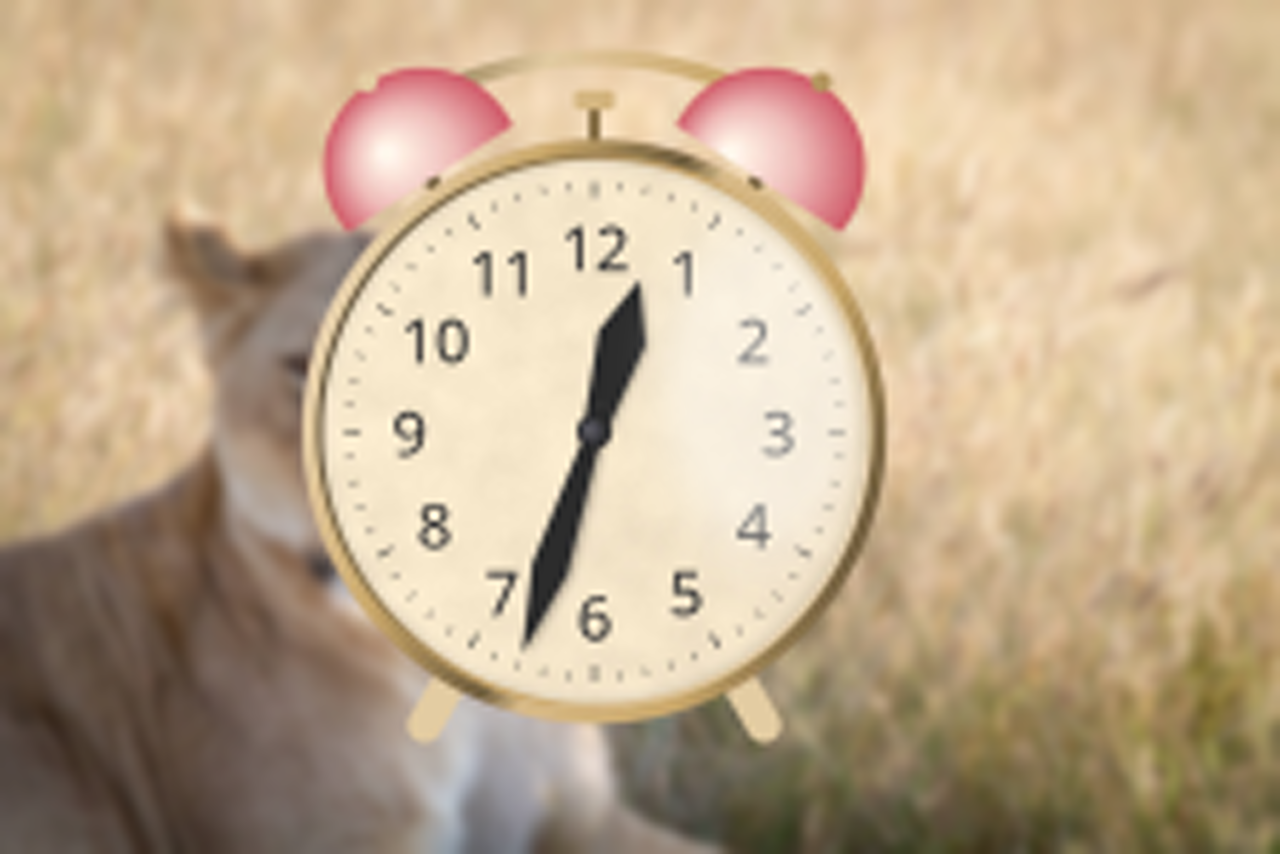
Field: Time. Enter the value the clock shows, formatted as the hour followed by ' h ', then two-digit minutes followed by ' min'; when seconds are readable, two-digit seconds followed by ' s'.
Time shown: 12 h 33 min
